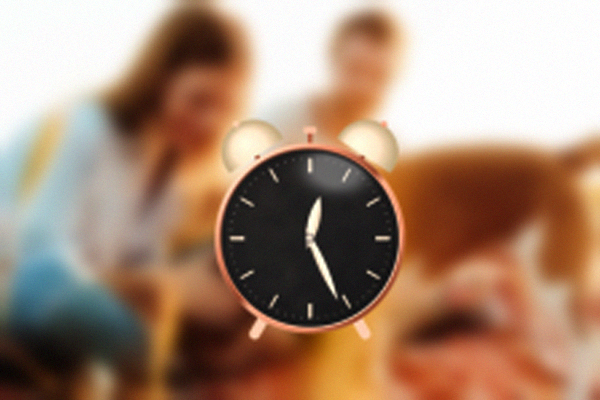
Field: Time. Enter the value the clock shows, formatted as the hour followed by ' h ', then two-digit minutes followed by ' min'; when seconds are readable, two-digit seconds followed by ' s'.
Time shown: 12 h 26 min
